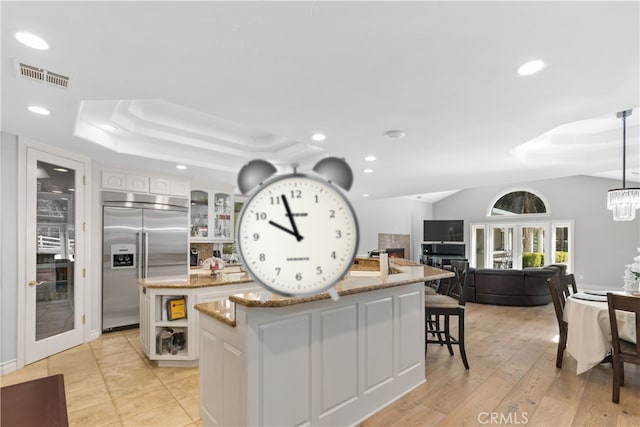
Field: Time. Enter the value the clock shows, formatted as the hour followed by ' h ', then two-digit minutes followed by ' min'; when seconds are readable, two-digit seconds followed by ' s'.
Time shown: 9 h 57 min
